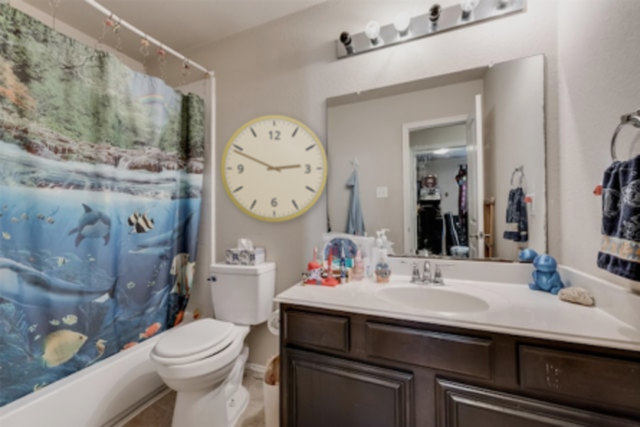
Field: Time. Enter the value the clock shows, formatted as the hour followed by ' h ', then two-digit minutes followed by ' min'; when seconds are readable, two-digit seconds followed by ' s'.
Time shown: 2 h 49 min
